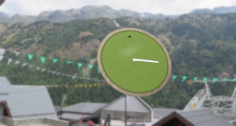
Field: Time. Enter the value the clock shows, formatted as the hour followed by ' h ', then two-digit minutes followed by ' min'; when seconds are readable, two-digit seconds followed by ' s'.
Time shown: 3 h 17 min
